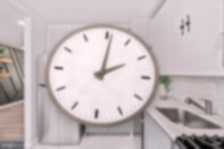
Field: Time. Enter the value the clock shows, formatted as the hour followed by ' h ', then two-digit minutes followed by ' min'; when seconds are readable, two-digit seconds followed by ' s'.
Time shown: 2 h 01 min
